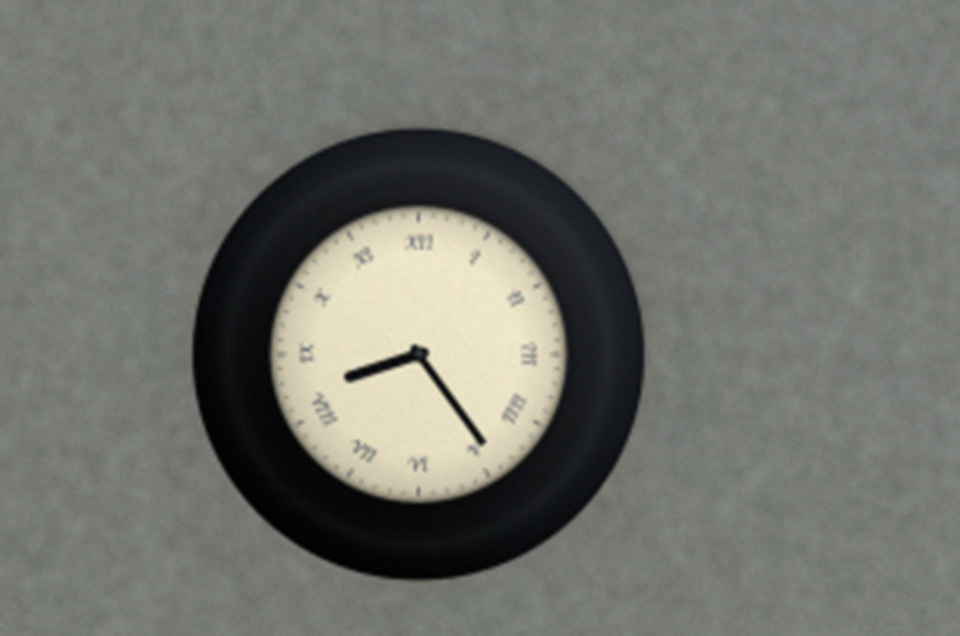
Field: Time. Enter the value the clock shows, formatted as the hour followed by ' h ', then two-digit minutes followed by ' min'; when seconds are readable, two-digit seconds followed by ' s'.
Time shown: 8 h 24 min
